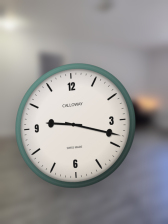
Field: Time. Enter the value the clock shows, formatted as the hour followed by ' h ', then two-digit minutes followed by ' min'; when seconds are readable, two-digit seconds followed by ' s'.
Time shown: 9 h 18 min
